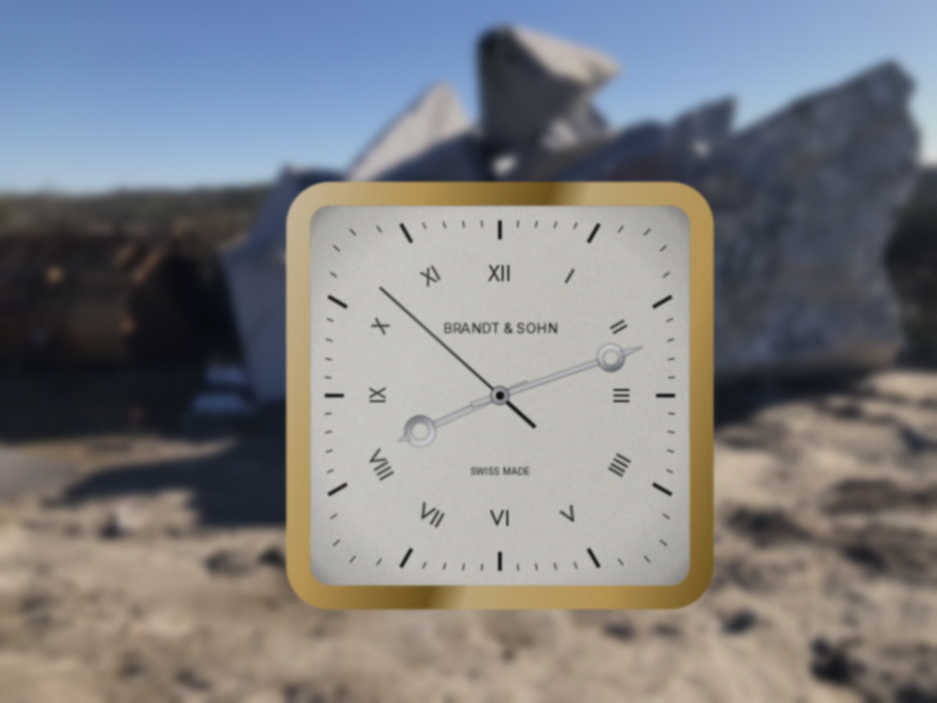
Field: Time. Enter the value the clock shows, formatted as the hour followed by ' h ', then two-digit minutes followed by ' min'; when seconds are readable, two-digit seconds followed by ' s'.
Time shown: 8 h 11 min 52 s
